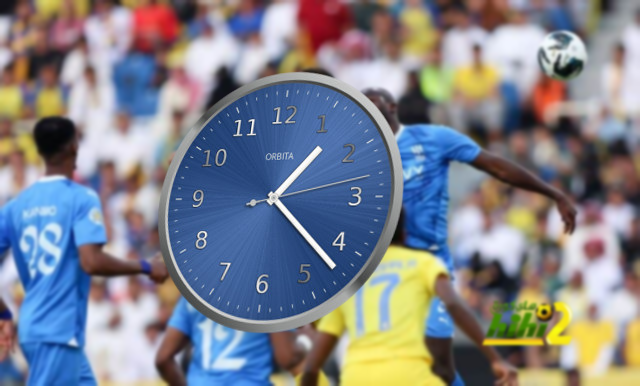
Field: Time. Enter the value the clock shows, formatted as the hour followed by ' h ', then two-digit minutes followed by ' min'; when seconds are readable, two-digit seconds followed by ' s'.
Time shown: 1 h 22 min 13 s
